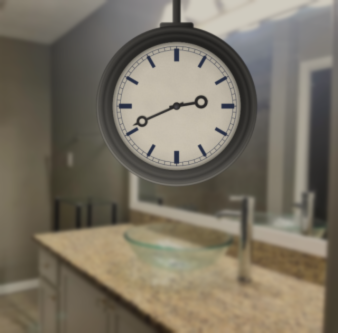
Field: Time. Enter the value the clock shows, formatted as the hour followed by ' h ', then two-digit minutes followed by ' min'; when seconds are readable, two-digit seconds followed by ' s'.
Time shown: 2 h 41 min
